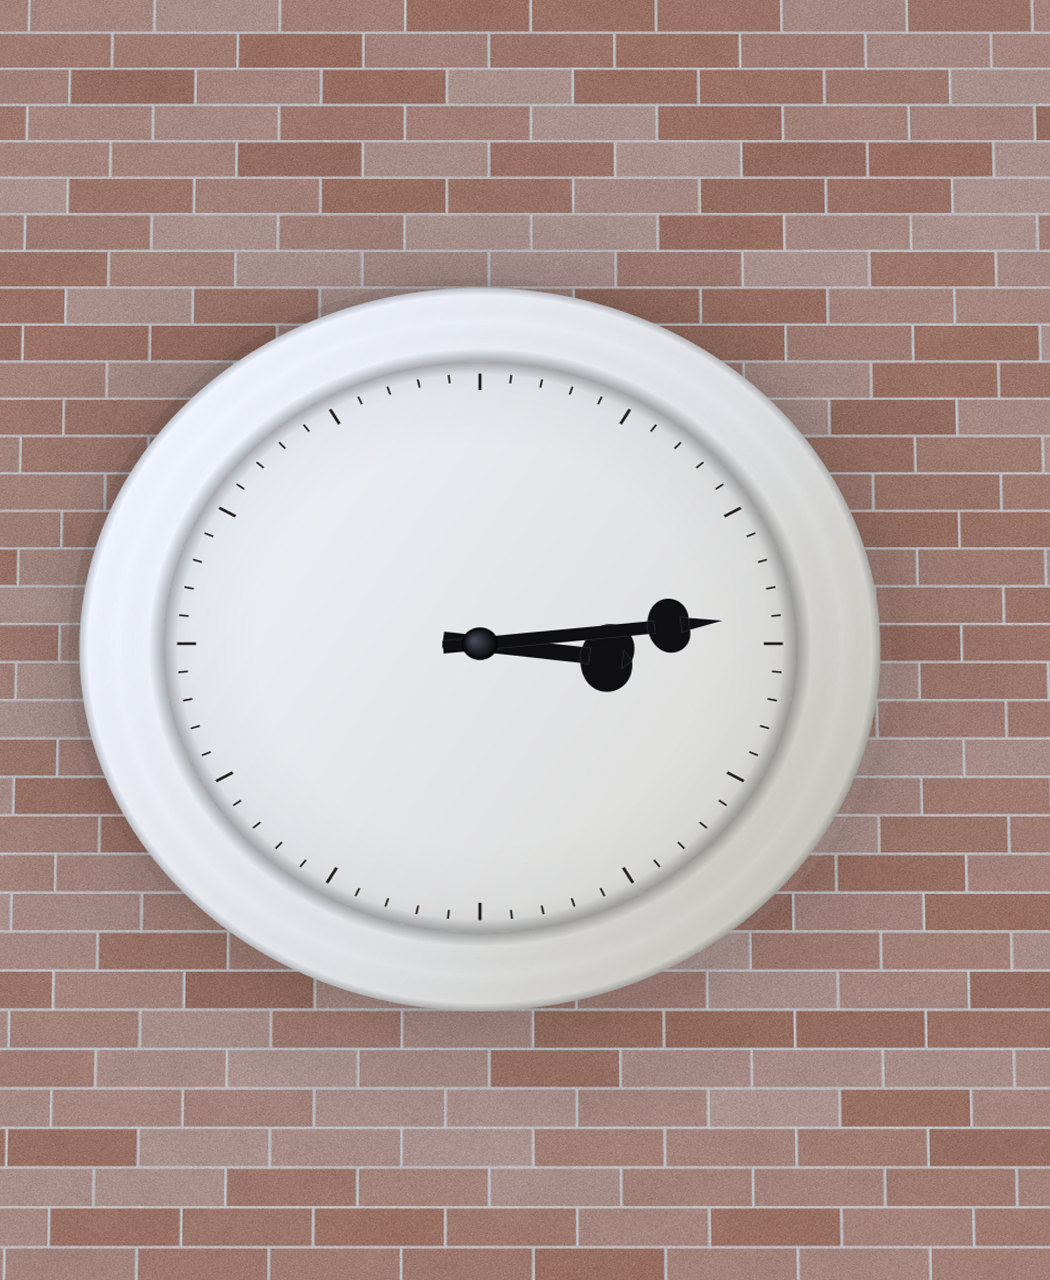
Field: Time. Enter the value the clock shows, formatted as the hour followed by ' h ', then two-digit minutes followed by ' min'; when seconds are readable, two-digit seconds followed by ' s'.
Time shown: 3 h 14 min
